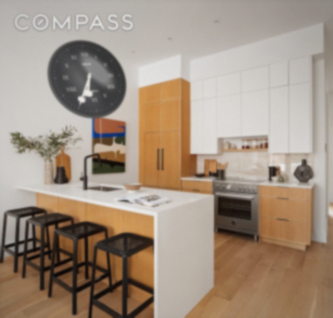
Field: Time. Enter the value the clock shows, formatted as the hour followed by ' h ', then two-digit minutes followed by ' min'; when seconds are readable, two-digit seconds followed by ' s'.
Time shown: 6 h 35 min
